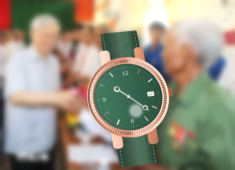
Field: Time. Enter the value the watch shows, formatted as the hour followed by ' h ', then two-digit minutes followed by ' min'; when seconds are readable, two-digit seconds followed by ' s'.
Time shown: 10 h 22 min
